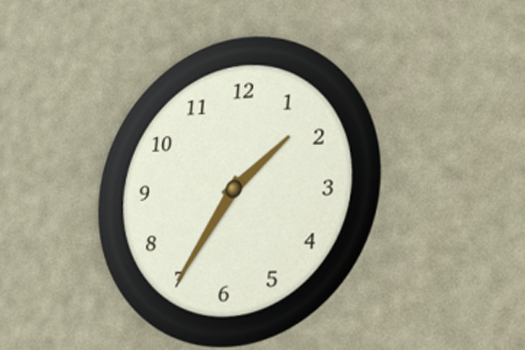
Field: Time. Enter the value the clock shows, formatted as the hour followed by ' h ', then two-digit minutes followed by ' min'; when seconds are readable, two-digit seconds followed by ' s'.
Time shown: 1 h 35 min
